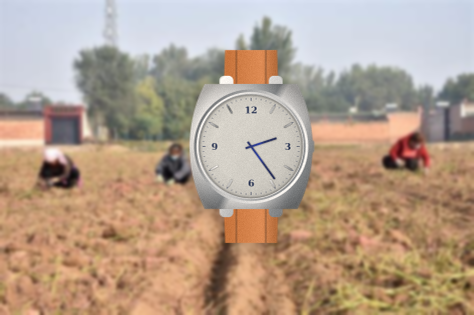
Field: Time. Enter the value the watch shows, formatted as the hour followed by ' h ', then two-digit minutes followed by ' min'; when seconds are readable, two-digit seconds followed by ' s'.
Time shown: 2 h 24 min
